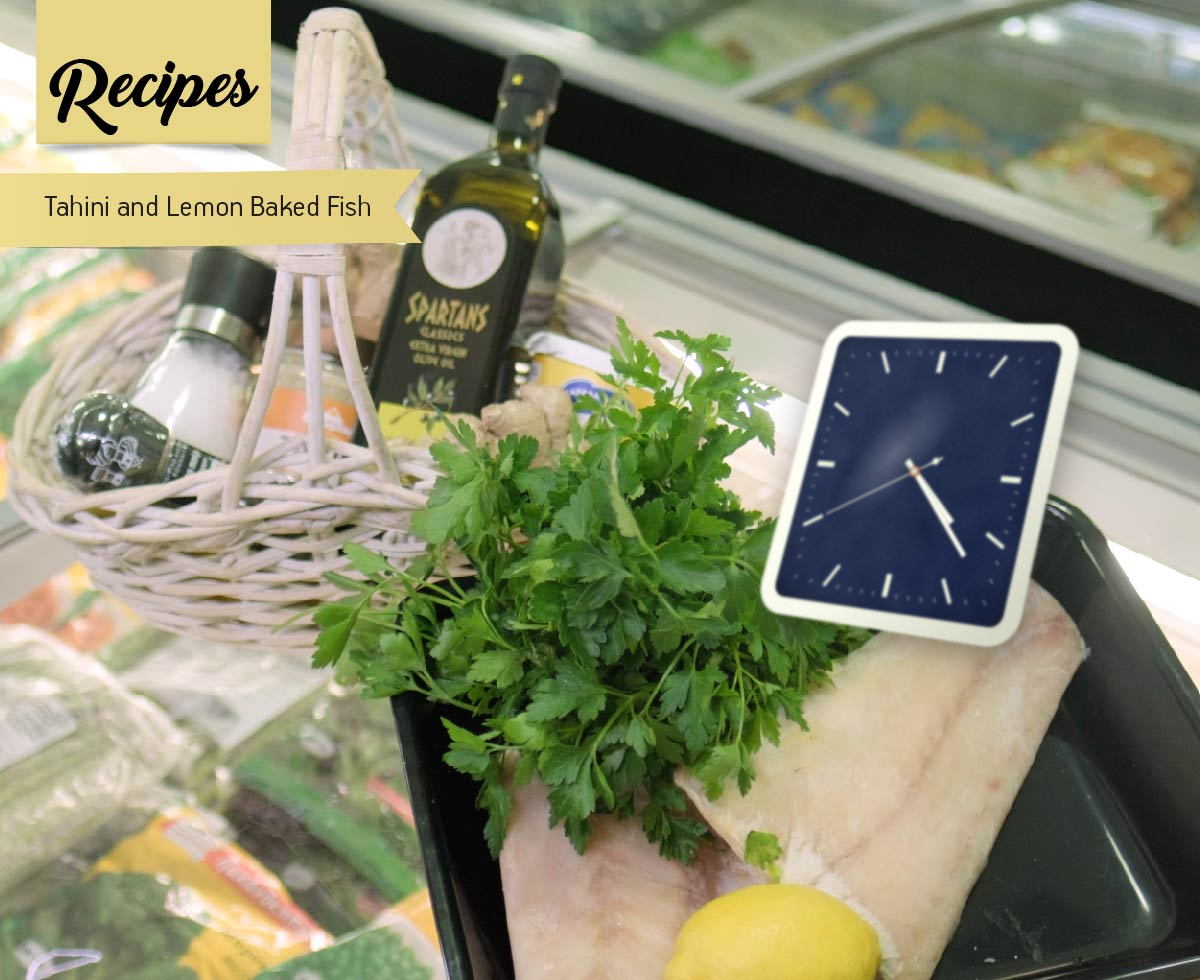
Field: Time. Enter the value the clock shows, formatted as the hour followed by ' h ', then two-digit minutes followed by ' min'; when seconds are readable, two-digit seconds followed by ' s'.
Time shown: 4 h 22 min 40 s
